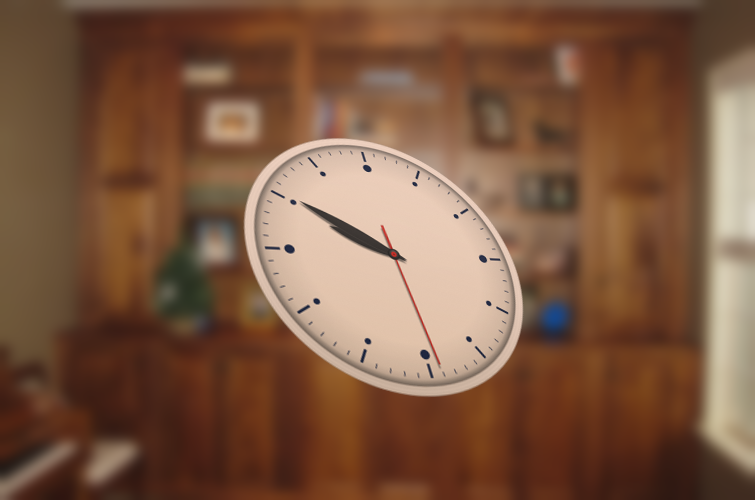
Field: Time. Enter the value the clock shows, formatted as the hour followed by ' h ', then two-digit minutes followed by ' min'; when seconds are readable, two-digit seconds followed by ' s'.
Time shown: 9 h 50 min 29 s
